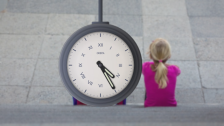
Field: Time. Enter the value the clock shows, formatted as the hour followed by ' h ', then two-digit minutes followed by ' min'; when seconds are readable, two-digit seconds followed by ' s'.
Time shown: 4 h 25 min
